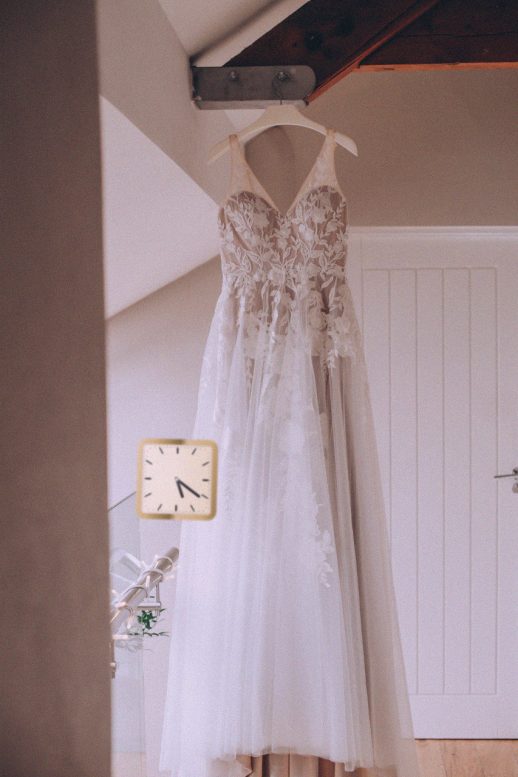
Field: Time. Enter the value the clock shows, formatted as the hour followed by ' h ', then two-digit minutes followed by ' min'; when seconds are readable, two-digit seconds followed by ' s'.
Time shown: 5 h 21 min
